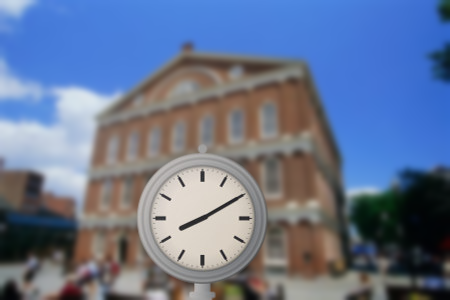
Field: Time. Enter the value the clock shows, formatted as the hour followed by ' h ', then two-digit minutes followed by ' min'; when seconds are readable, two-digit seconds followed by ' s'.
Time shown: 8 h 10 min
